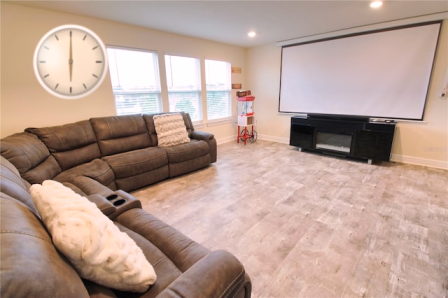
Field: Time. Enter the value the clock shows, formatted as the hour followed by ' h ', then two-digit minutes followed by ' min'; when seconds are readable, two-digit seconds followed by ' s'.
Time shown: 6 h 00 min
